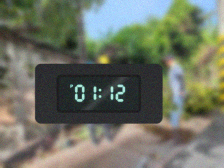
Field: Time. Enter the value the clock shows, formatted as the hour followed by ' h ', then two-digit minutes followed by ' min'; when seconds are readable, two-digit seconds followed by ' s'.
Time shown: 1 h 12 min
